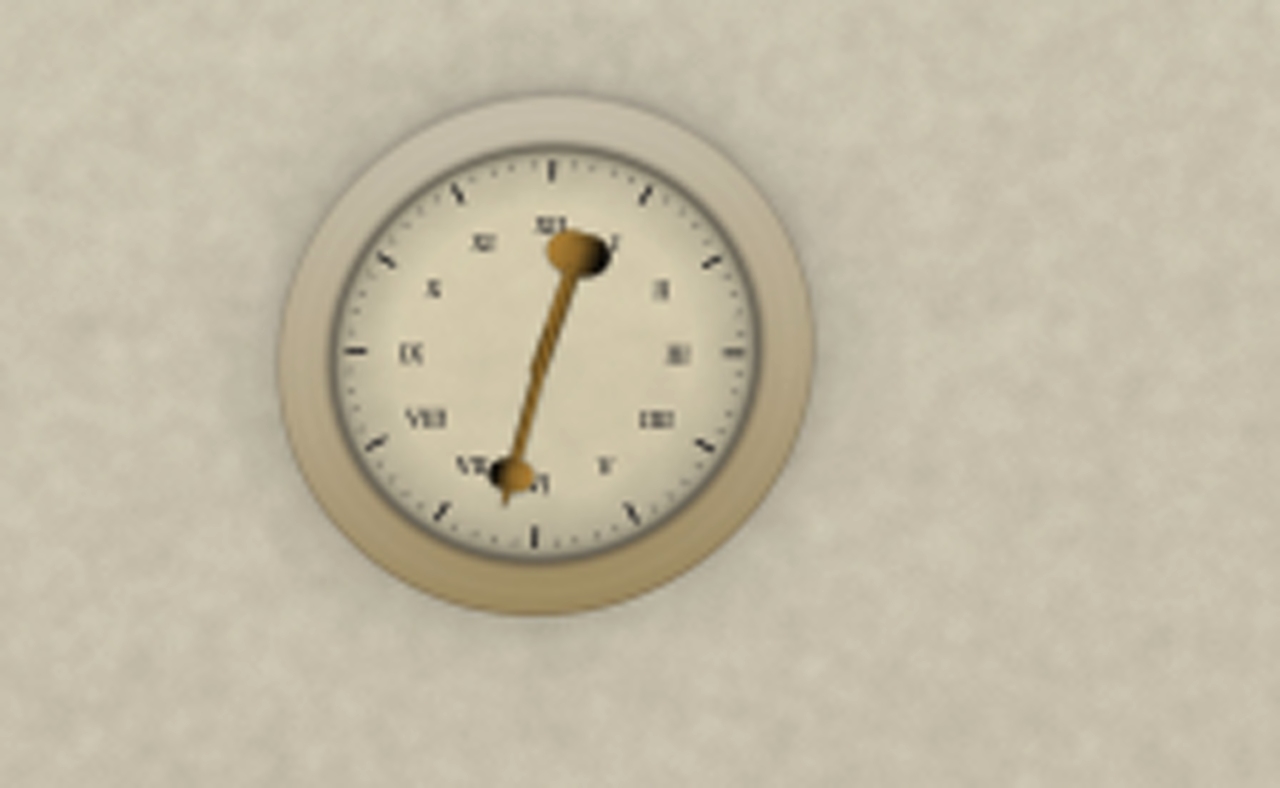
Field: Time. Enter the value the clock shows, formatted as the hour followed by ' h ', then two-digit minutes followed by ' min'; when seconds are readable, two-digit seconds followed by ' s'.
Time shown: 12 h 32 min
